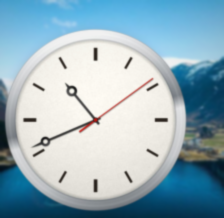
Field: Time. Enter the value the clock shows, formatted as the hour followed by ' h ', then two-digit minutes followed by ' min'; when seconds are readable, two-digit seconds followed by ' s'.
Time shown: 10 h 41 min 09 s
